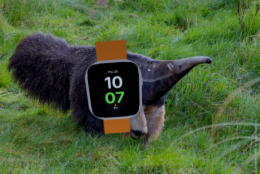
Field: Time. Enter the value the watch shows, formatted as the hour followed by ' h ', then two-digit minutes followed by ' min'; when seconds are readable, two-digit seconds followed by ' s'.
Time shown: 10 h 07 min
